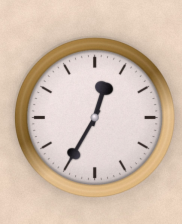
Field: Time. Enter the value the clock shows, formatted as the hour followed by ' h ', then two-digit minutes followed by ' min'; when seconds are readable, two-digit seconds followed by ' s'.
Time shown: 12 h 35 min
